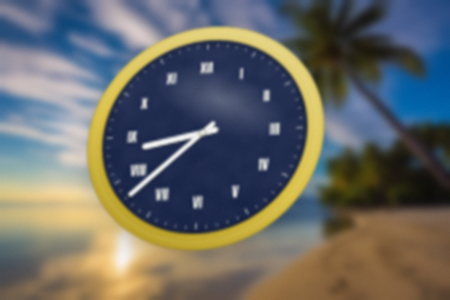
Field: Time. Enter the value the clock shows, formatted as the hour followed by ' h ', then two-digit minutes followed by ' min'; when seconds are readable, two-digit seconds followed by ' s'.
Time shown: 8 h 38 min
